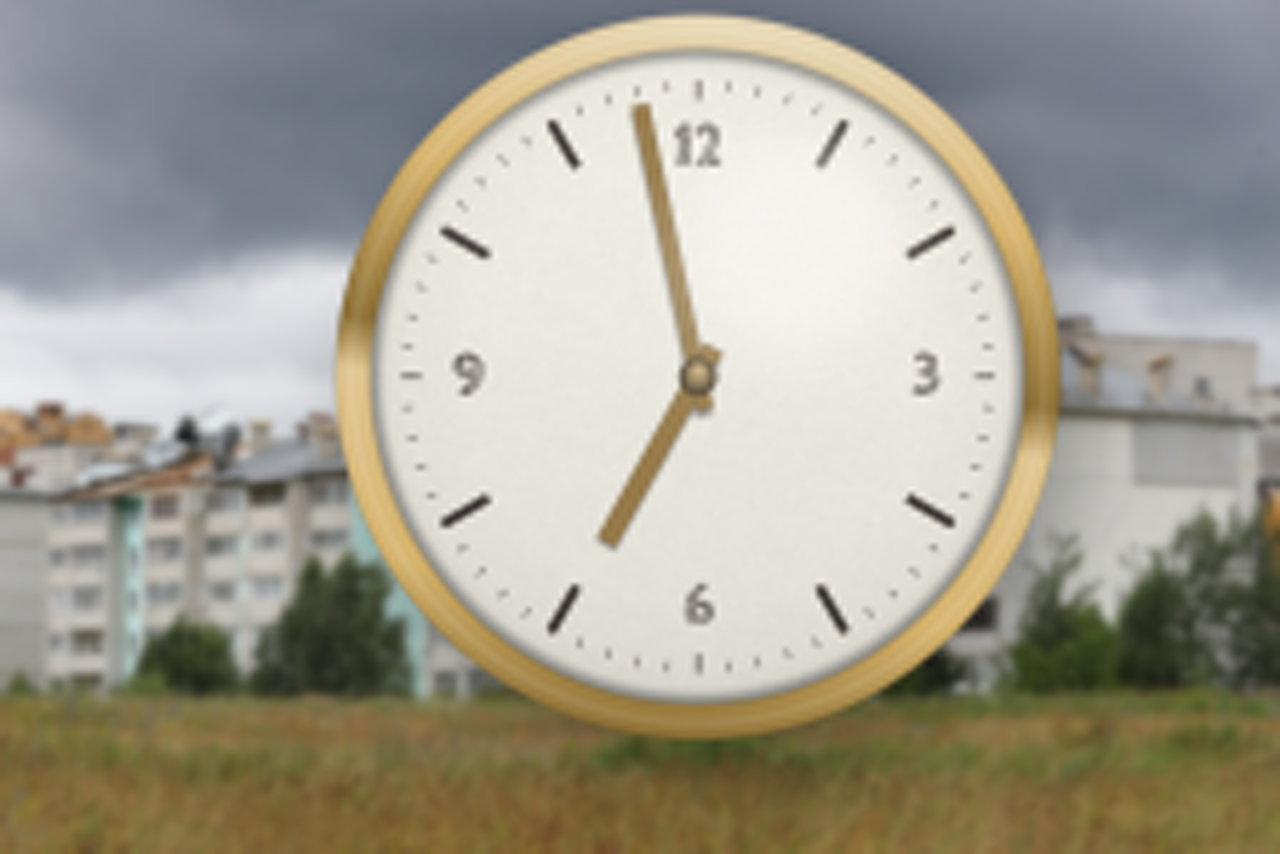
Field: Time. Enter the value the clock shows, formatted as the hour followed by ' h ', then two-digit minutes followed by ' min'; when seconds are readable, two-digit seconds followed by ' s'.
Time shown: 6 h 58 min
